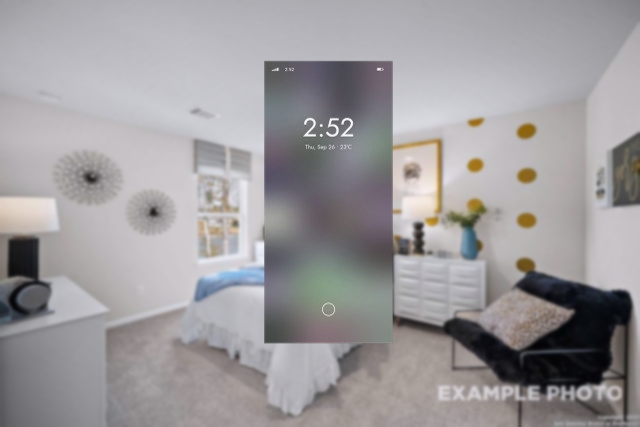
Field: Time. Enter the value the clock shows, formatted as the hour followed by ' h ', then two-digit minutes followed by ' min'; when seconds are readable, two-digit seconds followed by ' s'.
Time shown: 2 h 52 min
